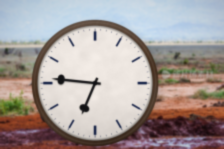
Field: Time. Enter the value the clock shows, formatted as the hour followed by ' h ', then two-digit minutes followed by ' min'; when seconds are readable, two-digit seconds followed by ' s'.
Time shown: 6 h 46 min
